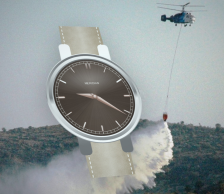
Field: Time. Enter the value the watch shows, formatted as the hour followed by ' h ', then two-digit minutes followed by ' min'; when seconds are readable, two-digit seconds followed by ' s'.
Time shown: 9 h 21 min
